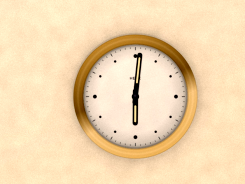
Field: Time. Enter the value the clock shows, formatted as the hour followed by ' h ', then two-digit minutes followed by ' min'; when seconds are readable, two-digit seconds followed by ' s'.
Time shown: 6 h 01 min
